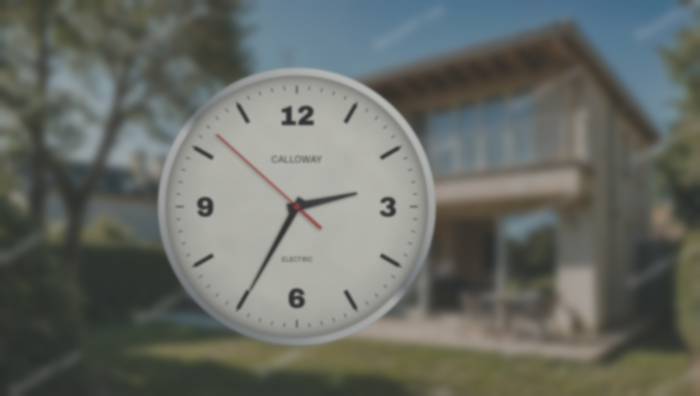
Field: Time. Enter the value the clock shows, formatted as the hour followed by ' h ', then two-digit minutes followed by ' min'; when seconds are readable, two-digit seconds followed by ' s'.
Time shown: 2 h 34 min 52 s
